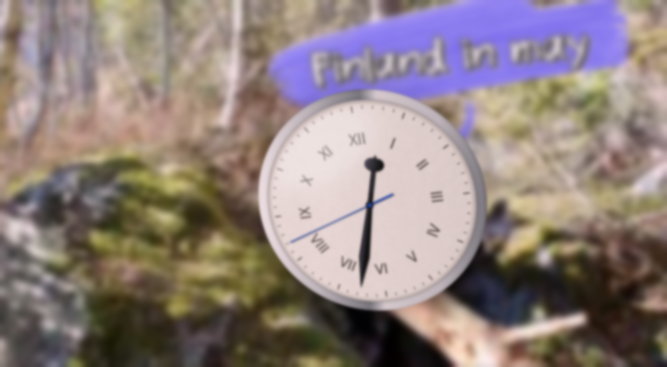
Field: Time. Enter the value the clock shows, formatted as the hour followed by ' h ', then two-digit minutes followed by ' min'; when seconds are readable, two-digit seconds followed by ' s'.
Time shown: 12 h 32 min 42 s
